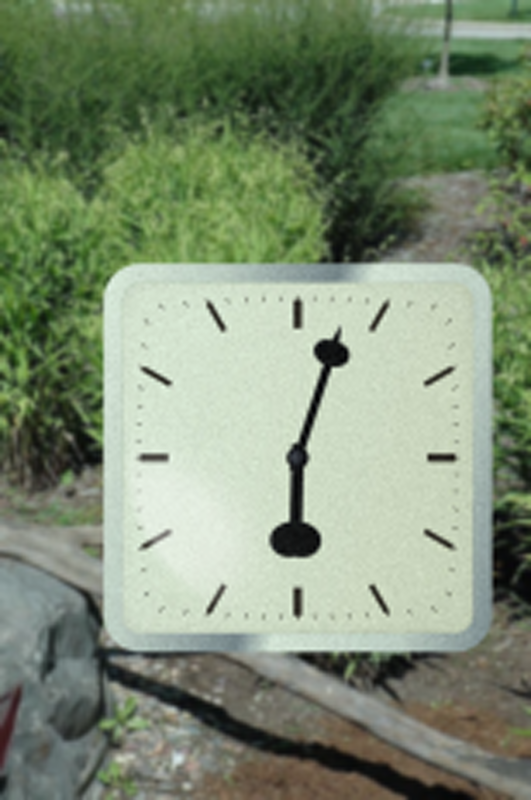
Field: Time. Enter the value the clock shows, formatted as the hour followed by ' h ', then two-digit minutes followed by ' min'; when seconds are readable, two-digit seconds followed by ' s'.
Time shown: 6 h 03 min
